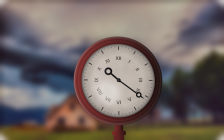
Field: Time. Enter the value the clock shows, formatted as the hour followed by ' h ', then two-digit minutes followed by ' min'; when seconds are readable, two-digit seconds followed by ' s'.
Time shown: 10 h 21 min
